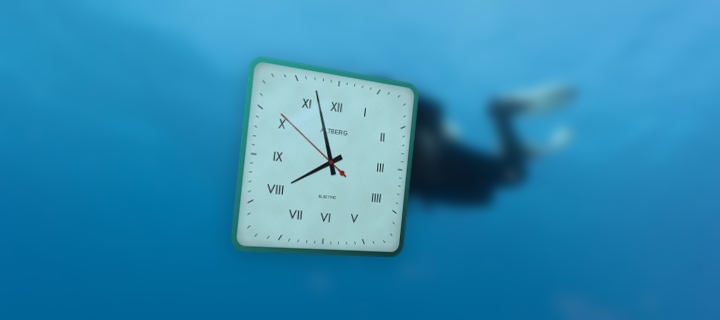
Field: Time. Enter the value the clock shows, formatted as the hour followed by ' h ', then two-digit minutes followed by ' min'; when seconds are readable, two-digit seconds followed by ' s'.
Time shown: 7 h 56 min 51 s
